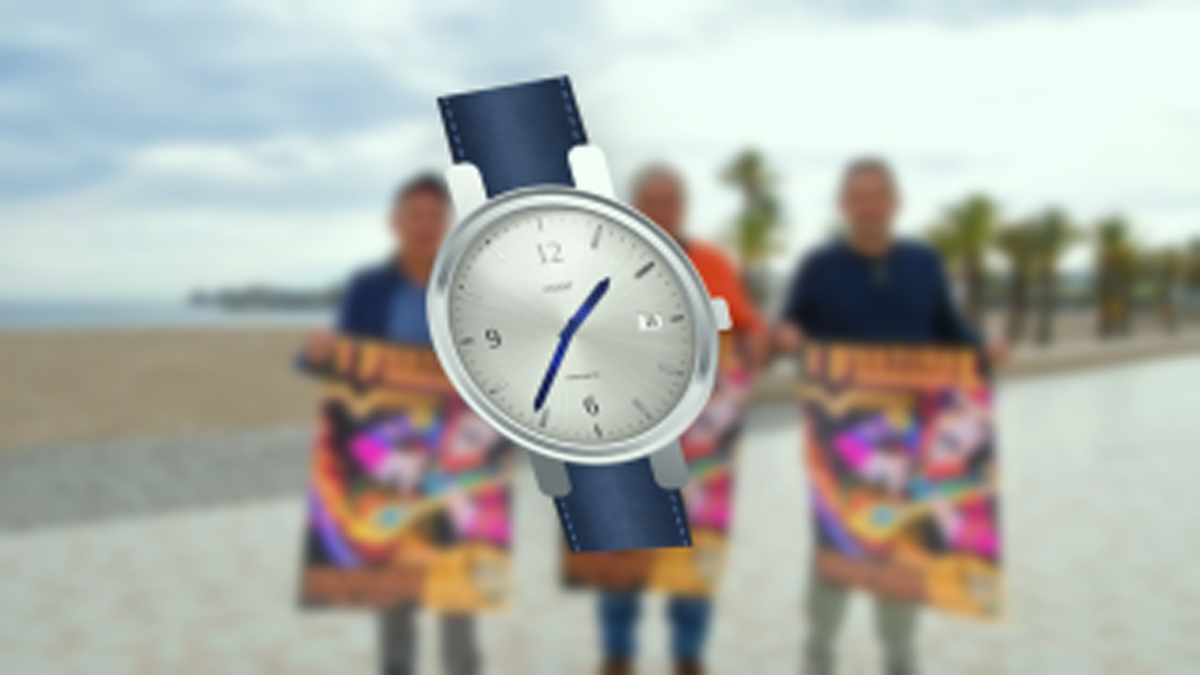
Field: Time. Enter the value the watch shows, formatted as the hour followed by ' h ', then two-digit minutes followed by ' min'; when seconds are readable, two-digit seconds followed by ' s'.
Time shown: 1 h 36 min
